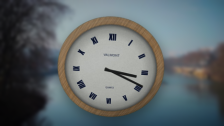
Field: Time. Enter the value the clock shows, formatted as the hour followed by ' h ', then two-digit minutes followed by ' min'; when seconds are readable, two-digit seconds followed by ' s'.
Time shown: 3 h 19 min
